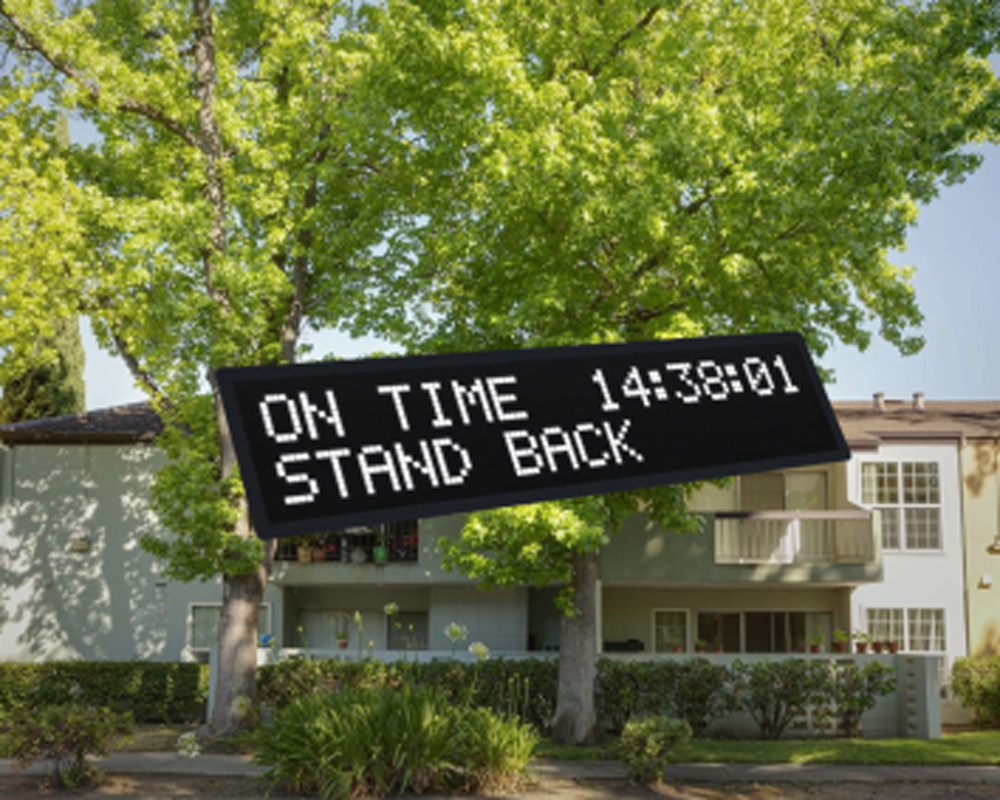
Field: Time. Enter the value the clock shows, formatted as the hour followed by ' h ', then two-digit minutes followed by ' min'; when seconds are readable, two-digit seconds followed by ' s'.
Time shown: 14 h 38 min 01 s
